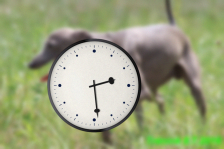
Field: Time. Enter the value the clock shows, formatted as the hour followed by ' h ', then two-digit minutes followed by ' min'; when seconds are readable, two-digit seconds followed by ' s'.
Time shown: 2 h 29 min
